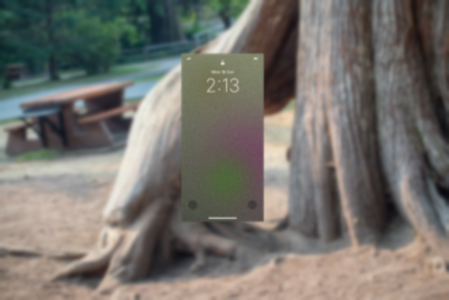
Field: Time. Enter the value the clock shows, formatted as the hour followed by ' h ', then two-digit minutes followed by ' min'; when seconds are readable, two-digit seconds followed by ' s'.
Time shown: 2 h 13 min
